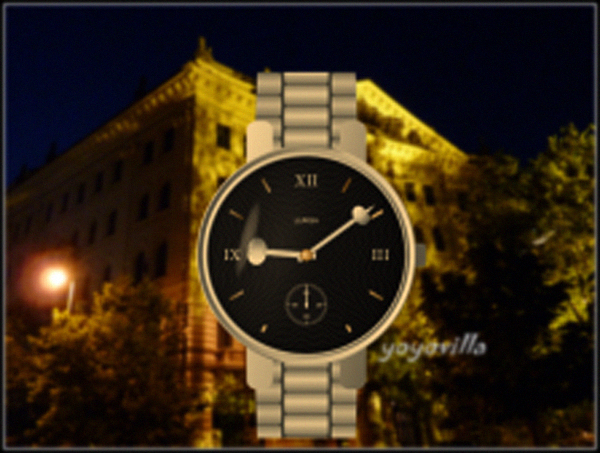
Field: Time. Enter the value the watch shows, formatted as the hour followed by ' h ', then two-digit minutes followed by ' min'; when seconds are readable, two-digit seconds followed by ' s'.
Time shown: 9 h 09 min
